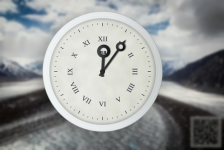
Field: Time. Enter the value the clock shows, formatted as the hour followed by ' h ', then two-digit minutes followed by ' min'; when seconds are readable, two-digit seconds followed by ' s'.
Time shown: 12 h 06 min
